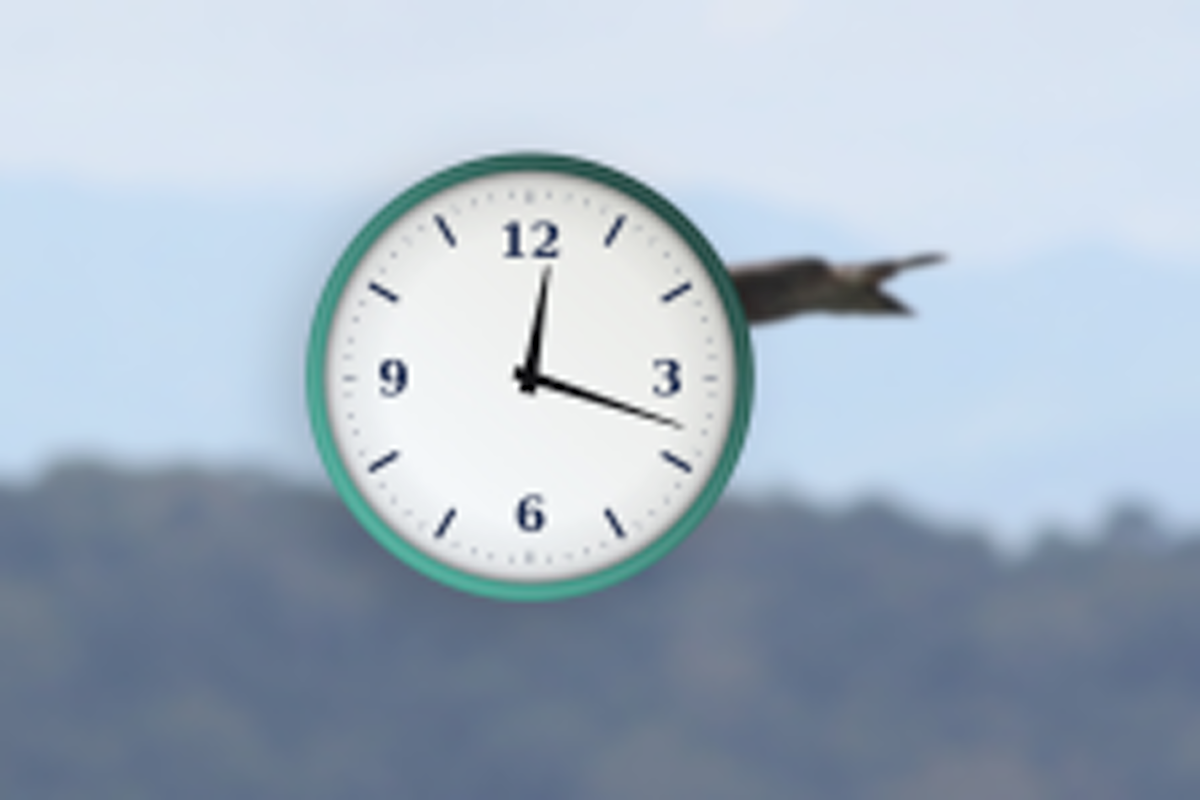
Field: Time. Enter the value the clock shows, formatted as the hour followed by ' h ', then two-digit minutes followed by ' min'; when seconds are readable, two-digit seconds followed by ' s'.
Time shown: 12 h 18 min
